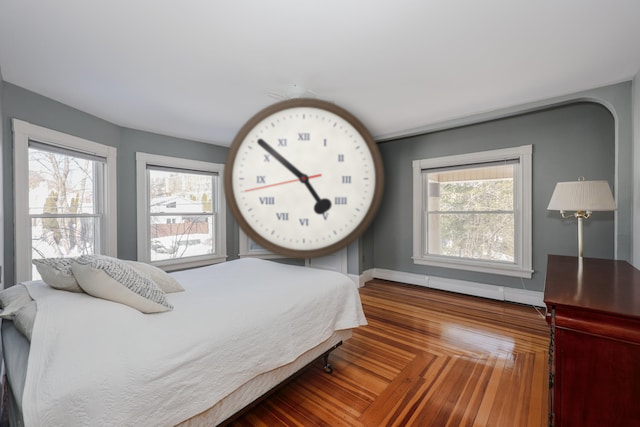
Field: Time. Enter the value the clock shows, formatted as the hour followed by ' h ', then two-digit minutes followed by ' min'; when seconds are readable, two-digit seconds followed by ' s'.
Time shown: 4 h 51 min 43 s
